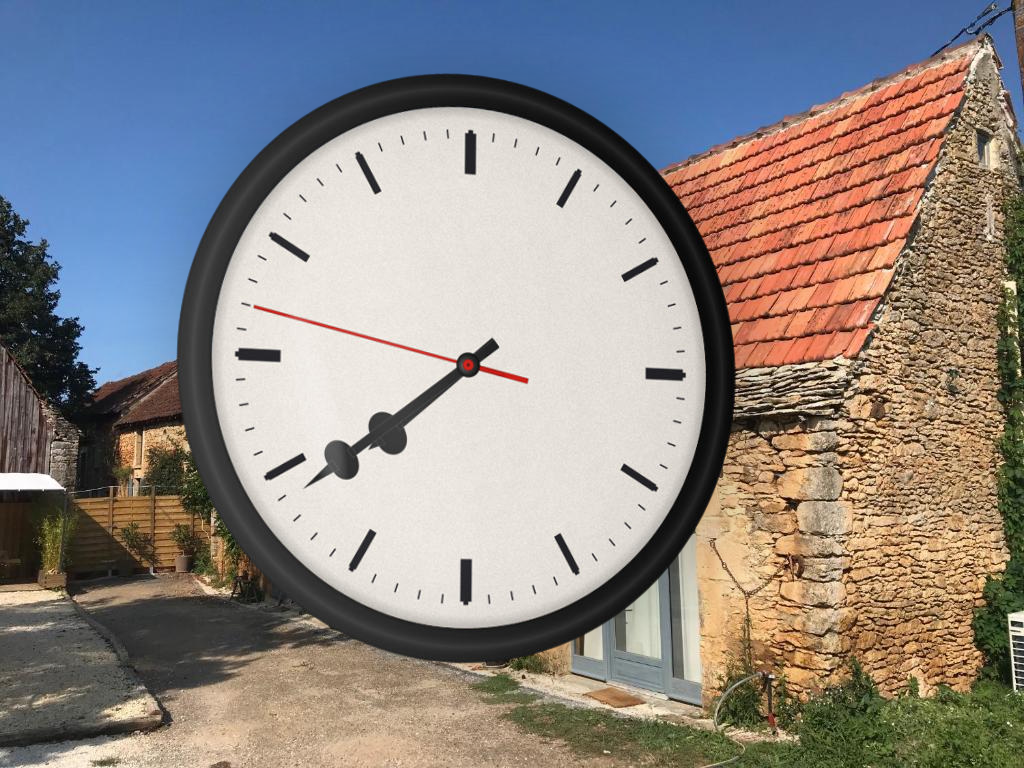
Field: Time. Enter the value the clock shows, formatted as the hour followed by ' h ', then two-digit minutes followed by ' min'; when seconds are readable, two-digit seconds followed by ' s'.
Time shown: 7 h 38 min 47 s
